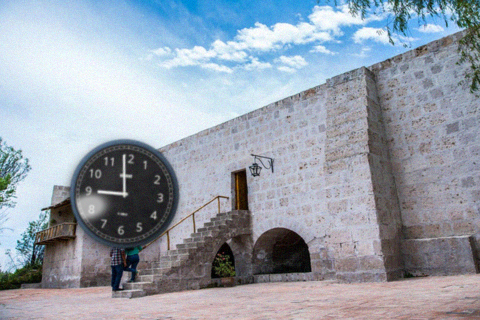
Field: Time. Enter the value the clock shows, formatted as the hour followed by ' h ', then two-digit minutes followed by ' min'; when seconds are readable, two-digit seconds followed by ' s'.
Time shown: 8 h 59 min
